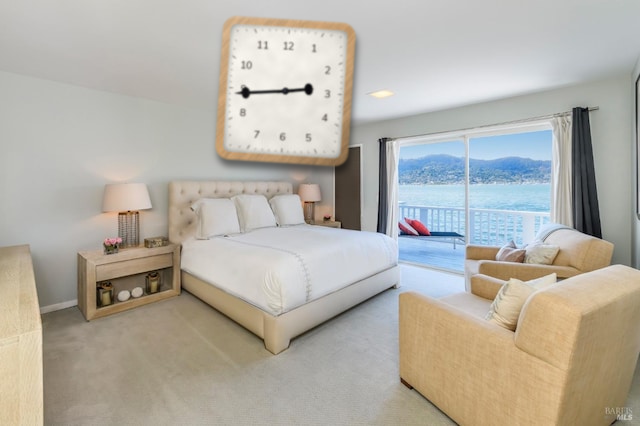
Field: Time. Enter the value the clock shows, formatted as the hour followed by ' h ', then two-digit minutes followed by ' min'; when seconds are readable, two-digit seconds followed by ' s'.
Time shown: 2 h 44 min
